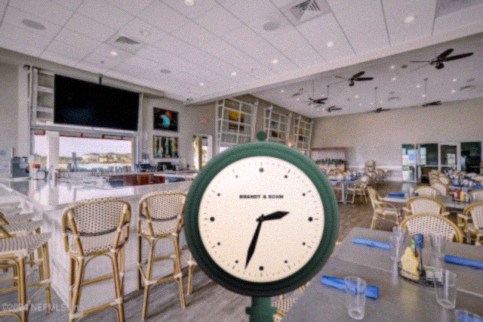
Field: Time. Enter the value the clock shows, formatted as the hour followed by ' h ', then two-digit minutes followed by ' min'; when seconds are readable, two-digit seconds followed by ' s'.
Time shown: 2 h 33 min
